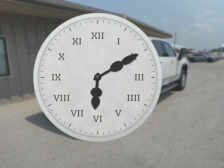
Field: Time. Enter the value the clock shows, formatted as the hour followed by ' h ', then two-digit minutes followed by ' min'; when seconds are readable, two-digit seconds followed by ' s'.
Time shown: 6 h 10 min
